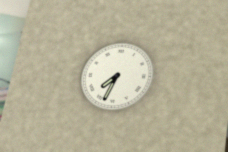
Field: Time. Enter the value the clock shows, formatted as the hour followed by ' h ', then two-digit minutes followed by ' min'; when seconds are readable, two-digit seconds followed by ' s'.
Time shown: 7 h 33 min
